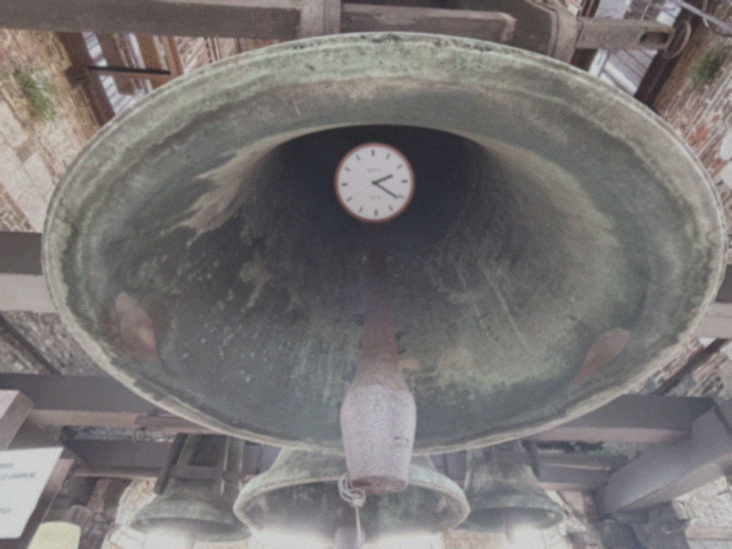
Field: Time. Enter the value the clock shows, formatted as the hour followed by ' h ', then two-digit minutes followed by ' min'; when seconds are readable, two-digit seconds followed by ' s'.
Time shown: 2 h 21 min
